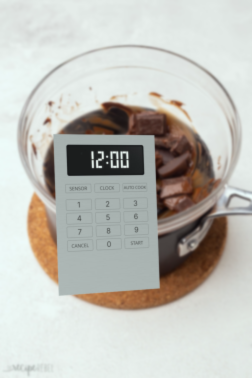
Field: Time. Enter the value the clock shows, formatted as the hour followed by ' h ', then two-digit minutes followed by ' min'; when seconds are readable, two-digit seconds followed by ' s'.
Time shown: 12 h 00 min
